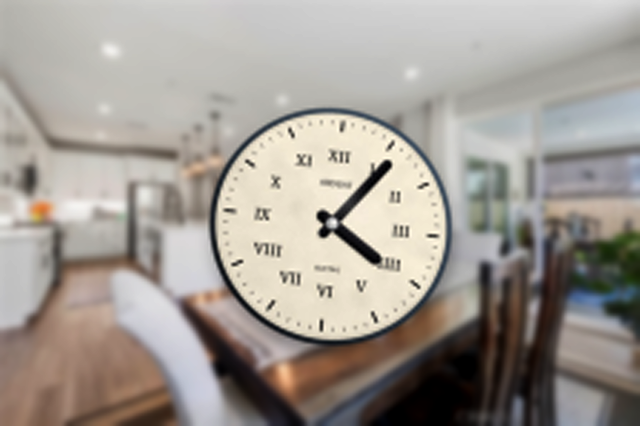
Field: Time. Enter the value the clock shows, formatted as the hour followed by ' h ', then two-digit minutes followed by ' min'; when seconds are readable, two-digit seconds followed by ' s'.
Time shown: 4 h 06 min
